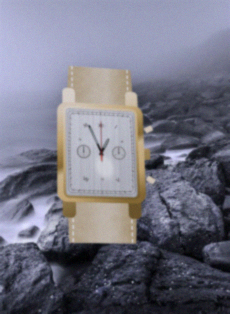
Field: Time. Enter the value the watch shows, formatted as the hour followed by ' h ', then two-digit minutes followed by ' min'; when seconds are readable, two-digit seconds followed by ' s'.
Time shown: 12 h 56 min
